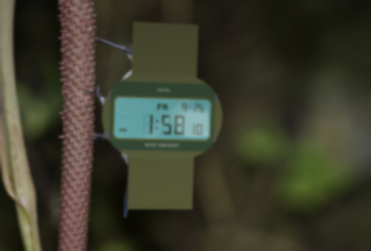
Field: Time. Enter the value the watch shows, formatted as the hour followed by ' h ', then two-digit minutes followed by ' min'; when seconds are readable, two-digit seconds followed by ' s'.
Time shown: 1 h 58 min
